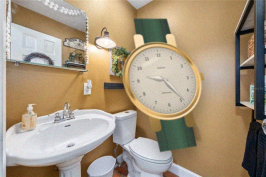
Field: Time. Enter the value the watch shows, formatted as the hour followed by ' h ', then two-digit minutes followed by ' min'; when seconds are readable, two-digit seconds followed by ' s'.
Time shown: 9 h 24 min
